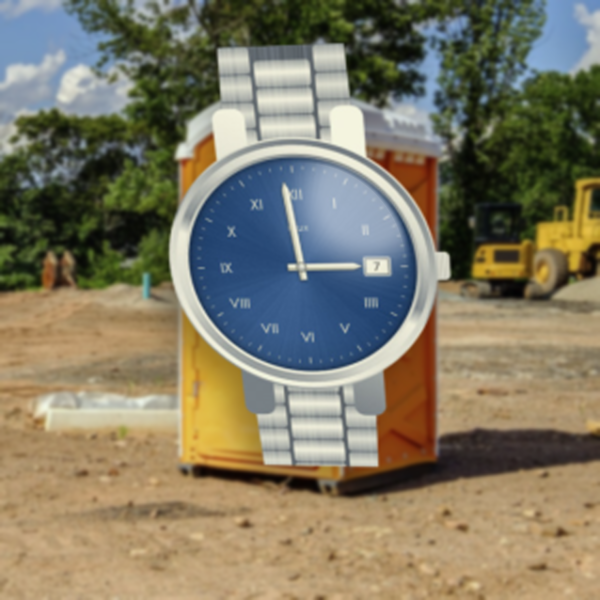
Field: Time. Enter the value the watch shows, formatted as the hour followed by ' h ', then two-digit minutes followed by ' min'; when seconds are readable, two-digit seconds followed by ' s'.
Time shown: 2 h 59 min
